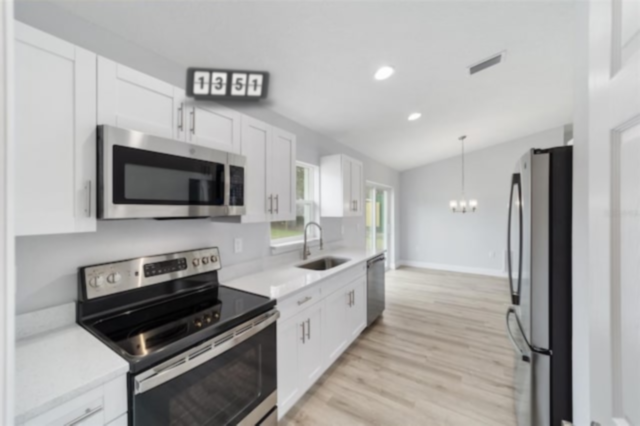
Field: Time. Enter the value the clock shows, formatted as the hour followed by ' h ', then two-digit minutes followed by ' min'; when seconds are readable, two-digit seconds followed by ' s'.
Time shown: 13 h 51 min
